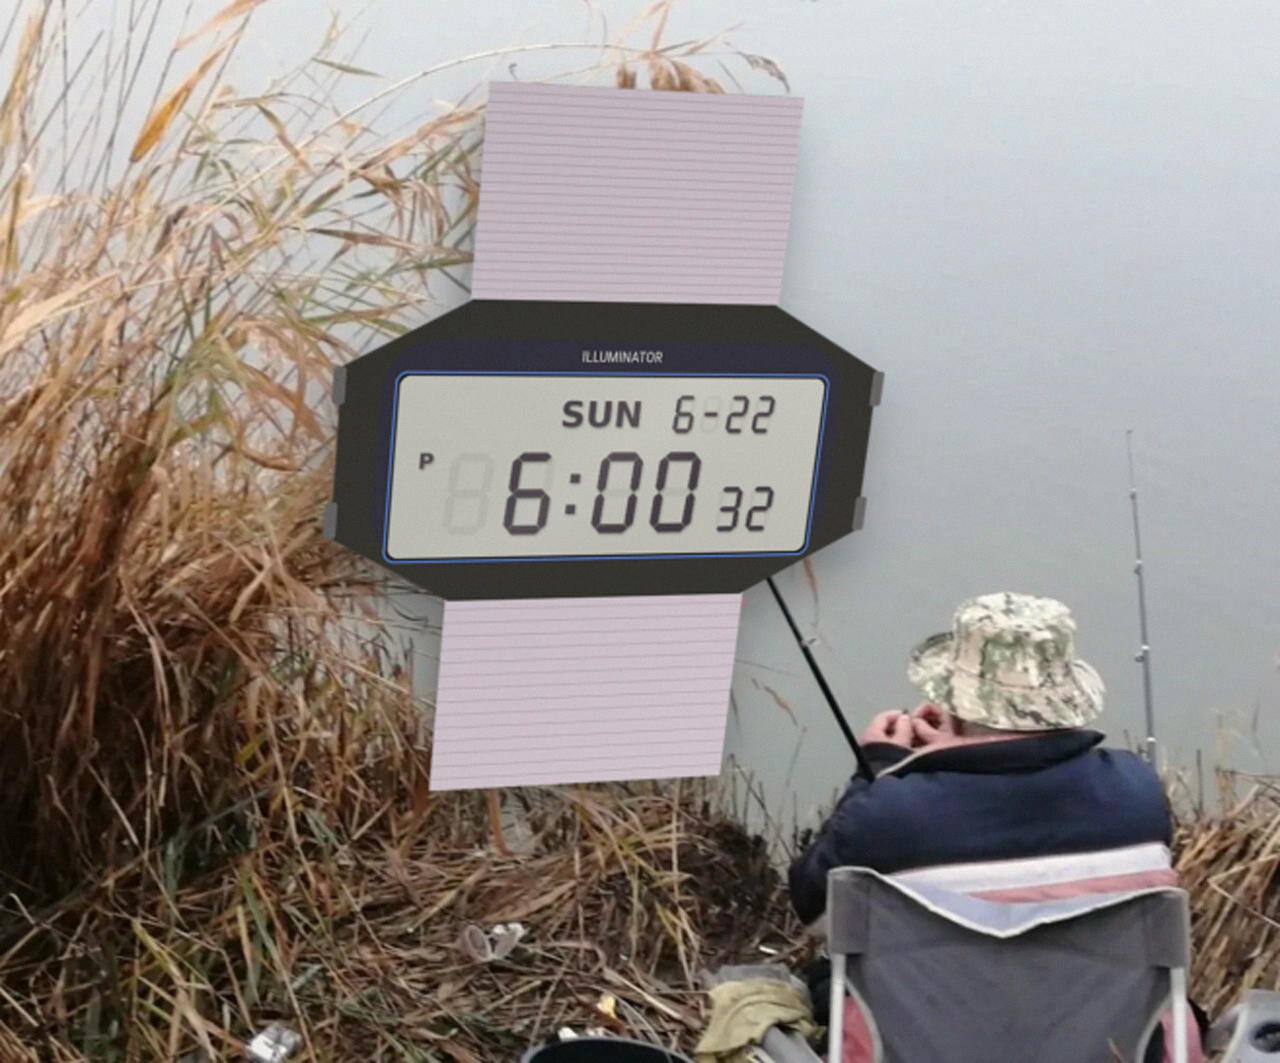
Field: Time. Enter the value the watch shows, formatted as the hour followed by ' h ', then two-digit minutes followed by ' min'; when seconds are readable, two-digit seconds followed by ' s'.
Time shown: 6 h 00 min 32 s
